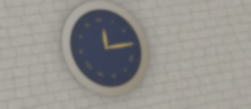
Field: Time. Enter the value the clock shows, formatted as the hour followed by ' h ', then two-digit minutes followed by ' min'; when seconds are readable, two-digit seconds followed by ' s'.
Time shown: 12 h 15 min
